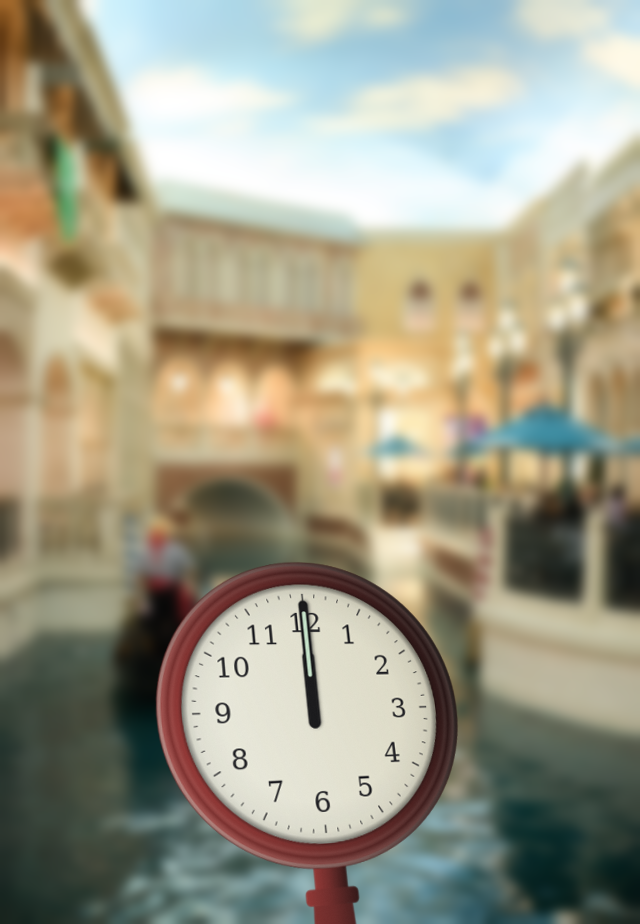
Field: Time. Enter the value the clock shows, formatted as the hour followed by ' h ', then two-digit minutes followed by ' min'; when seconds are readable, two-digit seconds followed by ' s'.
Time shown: 12 h 00 min
